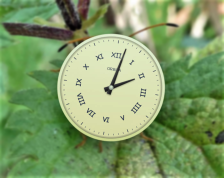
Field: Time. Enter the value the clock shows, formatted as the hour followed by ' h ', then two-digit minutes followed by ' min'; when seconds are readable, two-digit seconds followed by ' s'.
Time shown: 2 h 02 min
